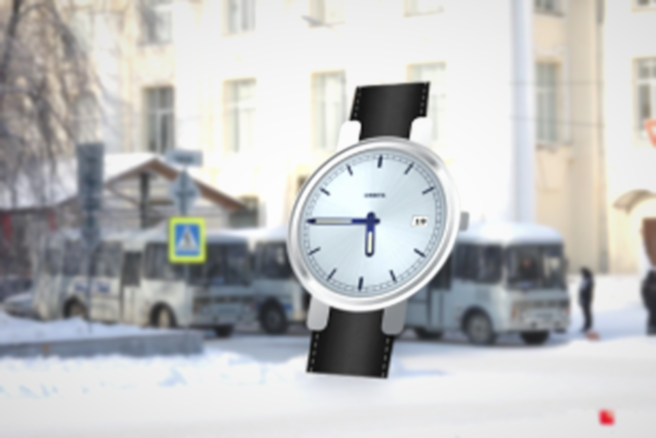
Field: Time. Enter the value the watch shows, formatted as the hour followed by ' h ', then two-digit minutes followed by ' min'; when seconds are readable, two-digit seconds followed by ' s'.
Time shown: 5 h 45 min
